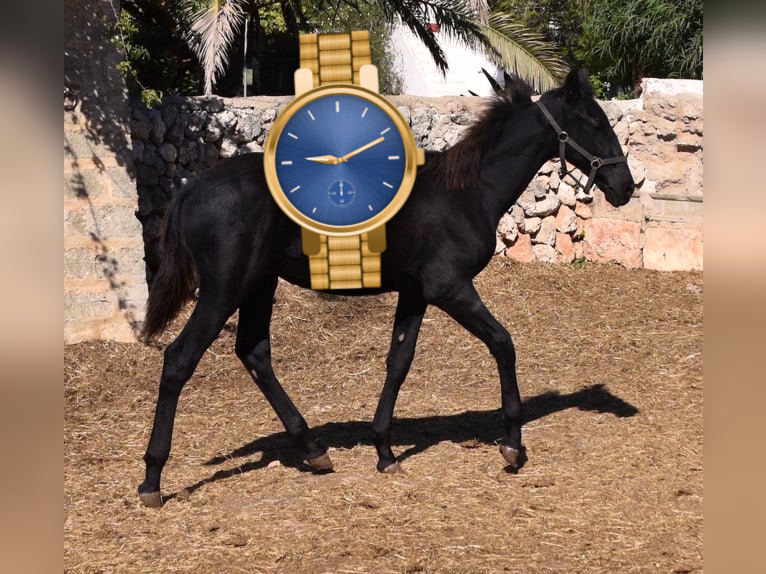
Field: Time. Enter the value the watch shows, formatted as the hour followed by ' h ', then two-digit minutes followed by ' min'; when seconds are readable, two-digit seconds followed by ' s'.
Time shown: 9 h 11 min
